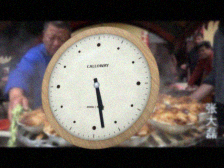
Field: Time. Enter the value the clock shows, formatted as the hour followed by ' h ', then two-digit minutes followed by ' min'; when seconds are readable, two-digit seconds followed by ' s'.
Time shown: 5 h 28 min
